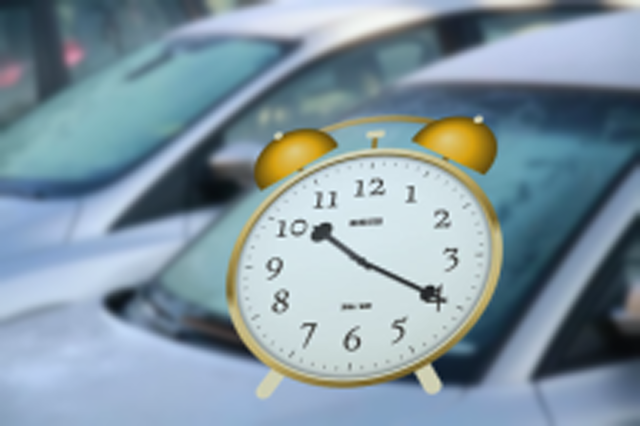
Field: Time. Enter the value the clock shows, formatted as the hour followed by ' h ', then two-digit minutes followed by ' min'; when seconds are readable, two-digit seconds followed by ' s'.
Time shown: 10 h 20 min
